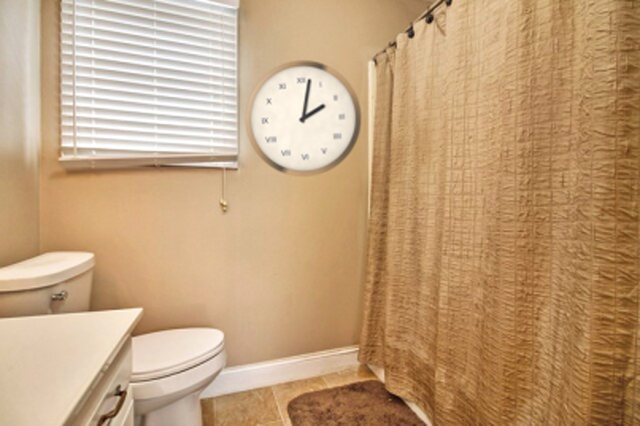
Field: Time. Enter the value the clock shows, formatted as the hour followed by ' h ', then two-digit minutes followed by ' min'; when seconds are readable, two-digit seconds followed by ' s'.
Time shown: 2 h 02 min
